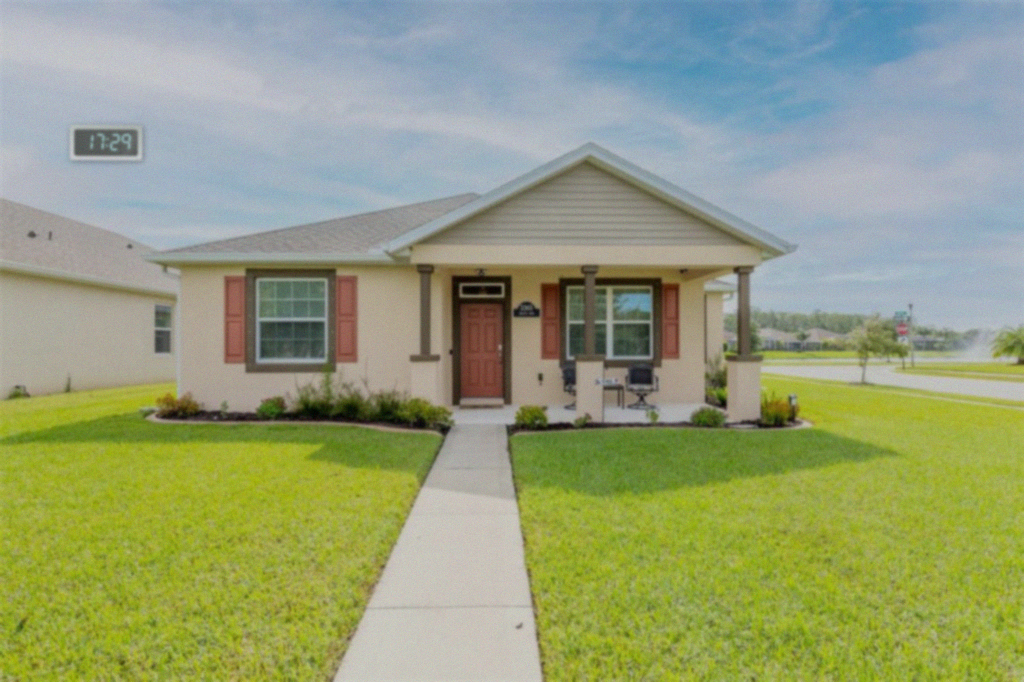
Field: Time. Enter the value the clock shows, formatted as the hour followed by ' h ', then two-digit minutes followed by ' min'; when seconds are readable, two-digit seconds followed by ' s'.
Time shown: 17 h 29 min
